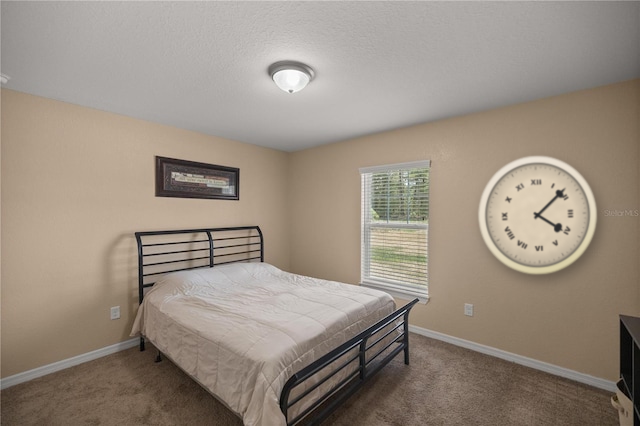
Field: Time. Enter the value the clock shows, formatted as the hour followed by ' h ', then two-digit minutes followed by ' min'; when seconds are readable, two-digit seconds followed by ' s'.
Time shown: 4 h 08 min
